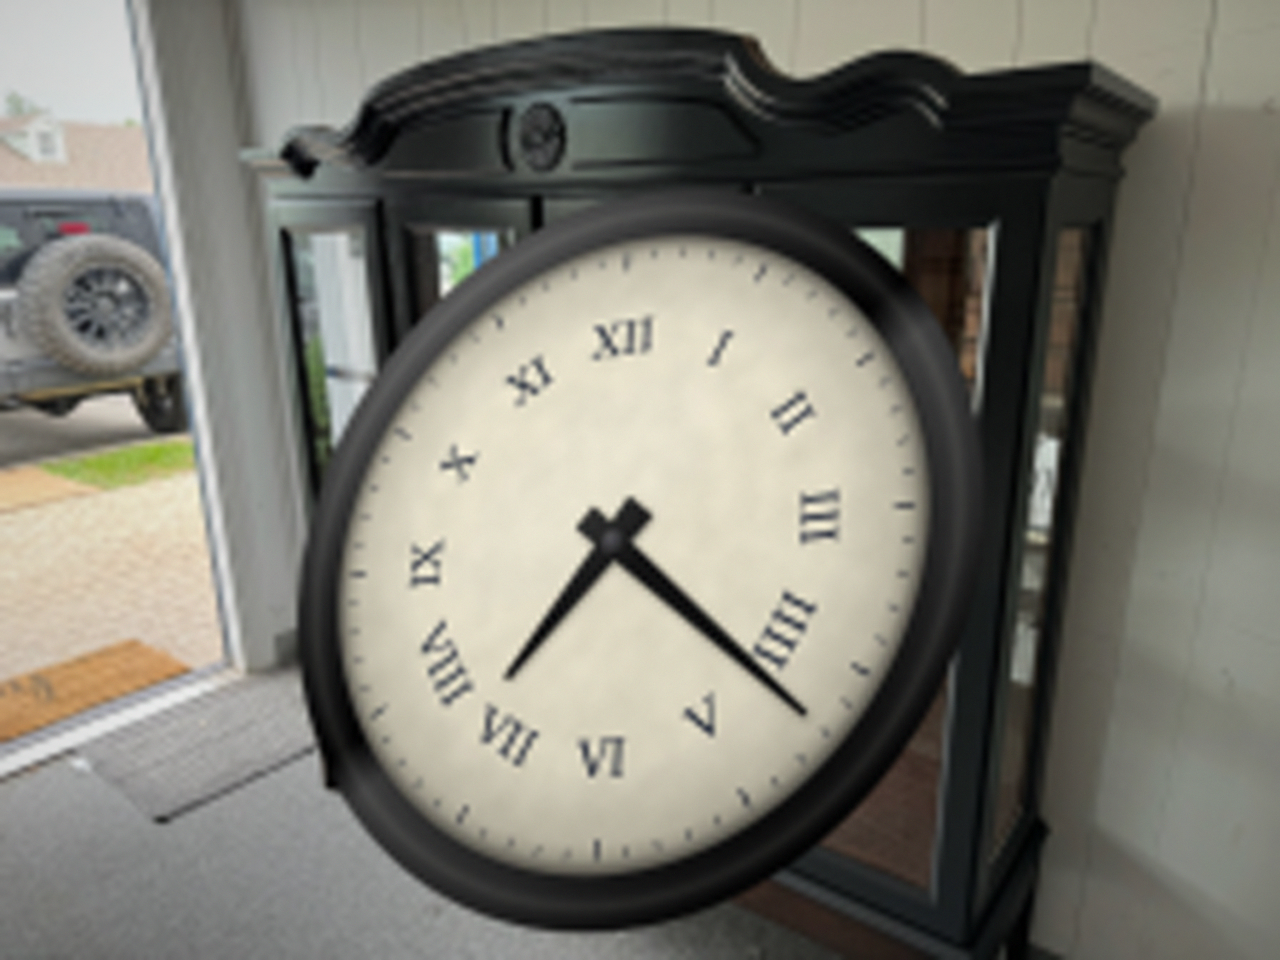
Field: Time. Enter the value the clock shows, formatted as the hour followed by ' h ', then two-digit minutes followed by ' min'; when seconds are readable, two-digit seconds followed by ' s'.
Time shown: 7 h 22 min
